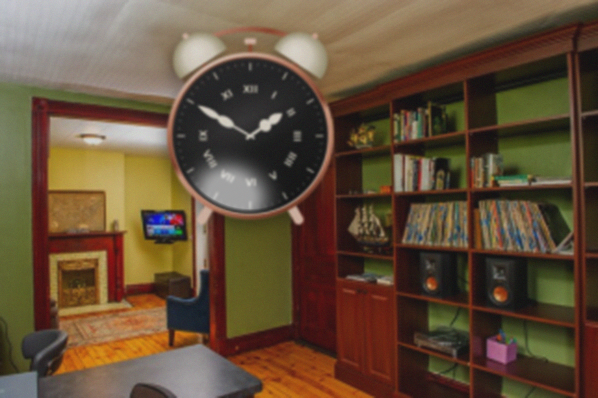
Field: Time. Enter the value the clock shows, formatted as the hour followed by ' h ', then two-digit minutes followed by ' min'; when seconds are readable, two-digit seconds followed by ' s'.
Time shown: 1 h 50 min
